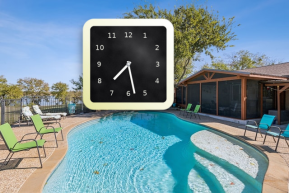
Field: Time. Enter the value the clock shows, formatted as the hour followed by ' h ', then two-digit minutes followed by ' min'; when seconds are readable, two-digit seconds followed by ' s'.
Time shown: 7 h 28 min
